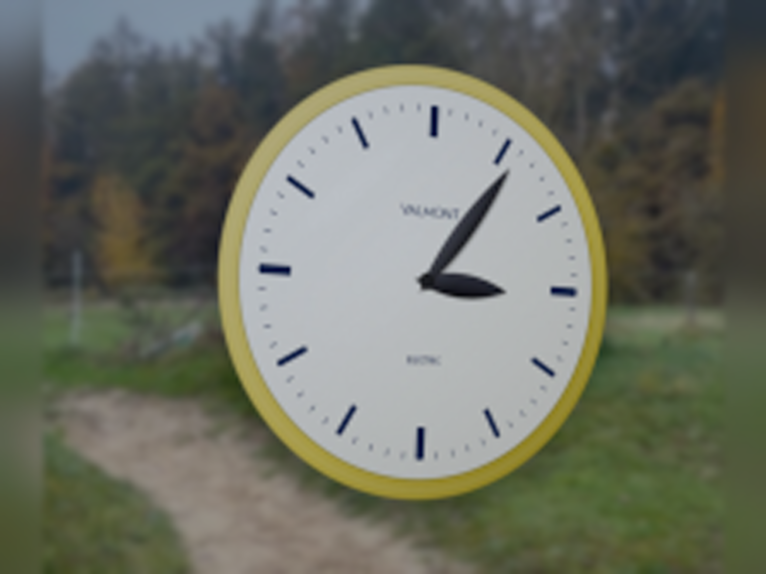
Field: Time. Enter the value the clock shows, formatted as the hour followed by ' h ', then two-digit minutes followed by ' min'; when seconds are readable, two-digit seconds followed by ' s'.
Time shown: 3 h 06 min
